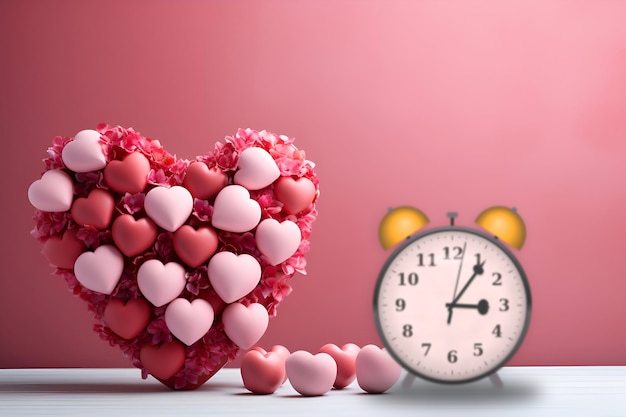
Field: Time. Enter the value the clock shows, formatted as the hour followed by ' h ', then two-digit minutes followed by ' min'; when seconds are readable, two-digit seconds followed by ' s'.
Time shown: 3 h 06 min 02 s
